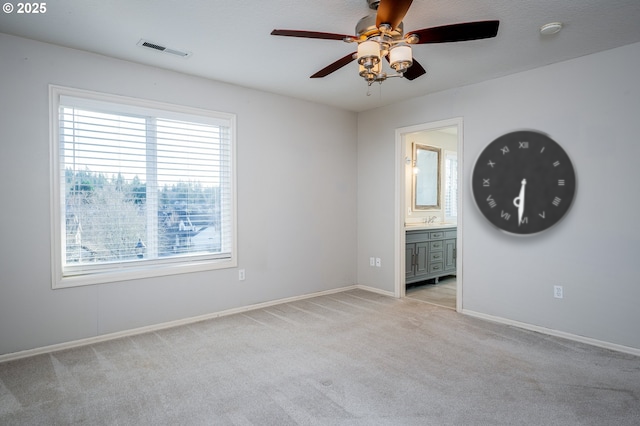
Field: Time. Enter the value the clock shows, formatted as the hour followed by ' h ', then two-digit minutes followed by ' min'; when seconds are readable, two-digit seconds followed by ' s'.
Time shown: 6 h 31 min
